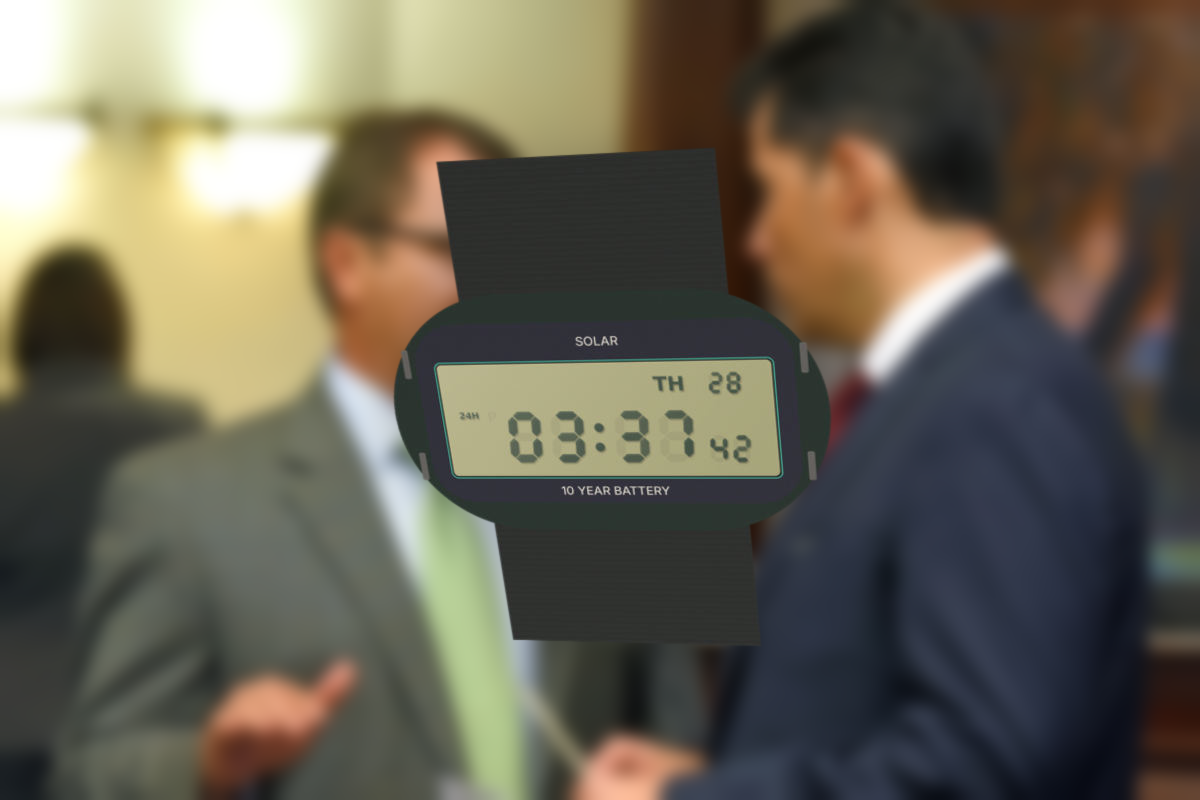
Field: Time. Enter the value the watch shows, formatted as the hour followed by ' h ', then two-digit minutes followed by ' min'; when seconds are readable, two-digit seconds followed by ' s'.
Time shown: 3 h 37 min 42 s
